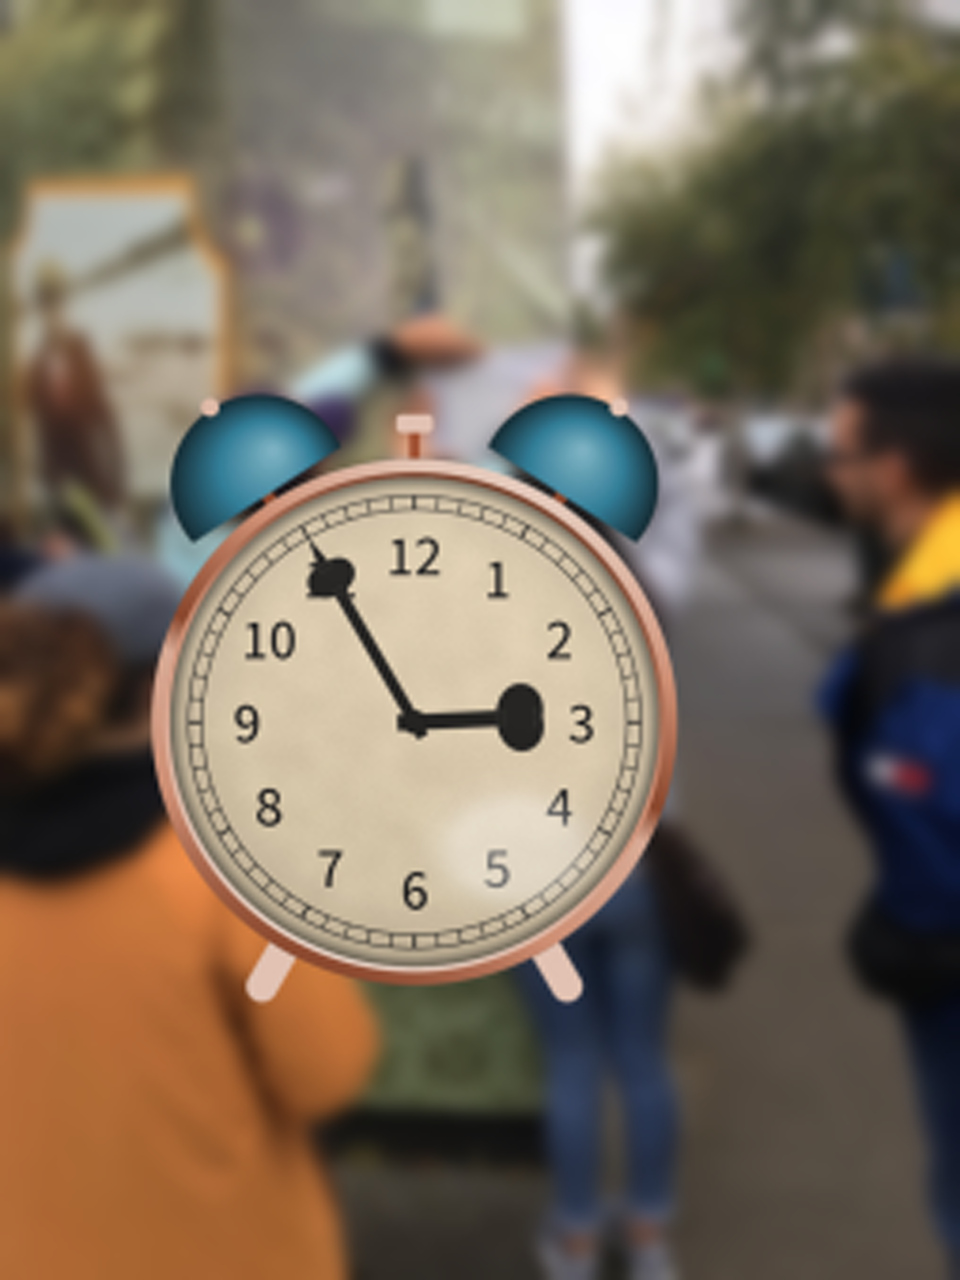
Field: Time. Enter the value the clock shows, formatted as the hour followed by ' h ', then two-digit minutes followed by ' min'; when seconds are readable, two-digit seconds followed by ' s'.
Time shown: 2 h 55 min
